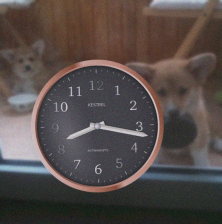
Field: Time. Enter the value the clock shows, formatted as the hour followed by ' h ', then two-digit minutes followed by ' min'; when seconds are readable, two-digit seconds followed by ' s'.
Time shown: 8 h 17 min
